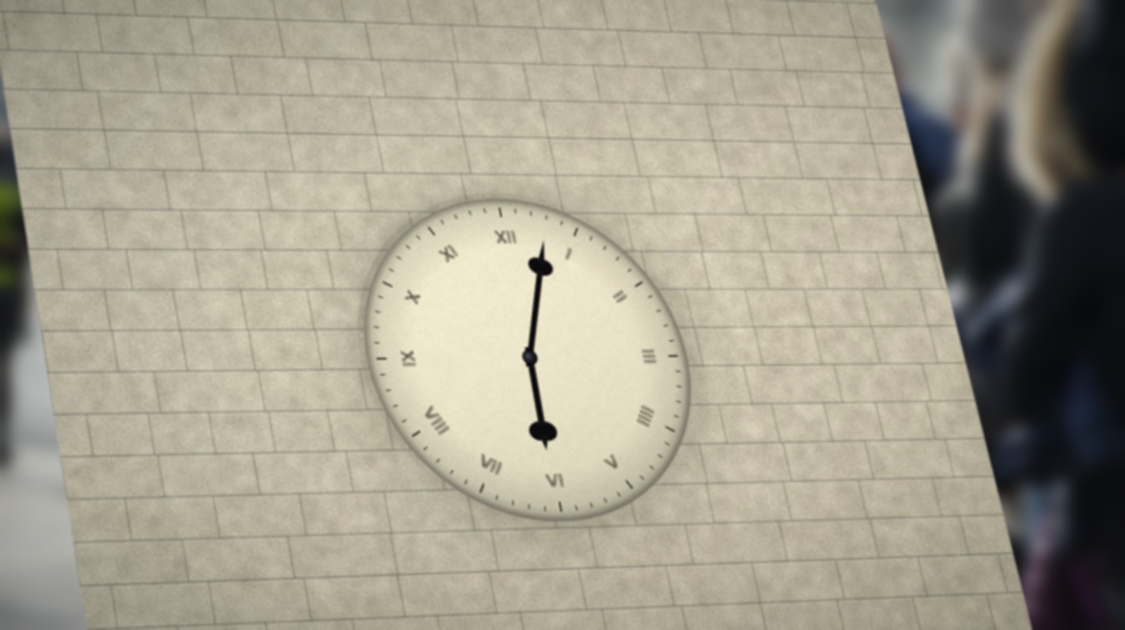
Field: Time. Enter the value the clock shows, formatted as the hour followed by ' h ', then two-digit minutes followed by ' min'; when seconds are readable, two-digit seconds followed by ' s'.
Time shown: 6 h 03 min
